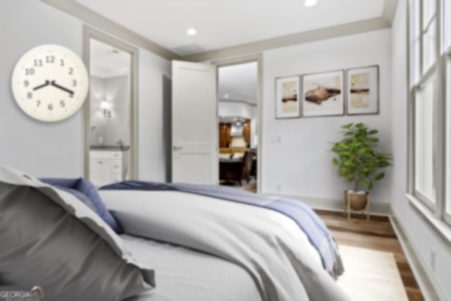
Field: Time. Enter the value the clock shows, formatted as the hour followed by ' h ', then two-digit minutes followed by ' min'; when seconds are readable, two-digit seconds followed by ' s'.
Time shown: 8 h 19 min
